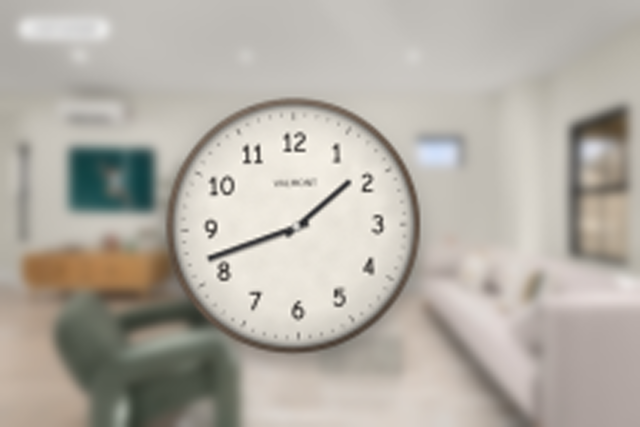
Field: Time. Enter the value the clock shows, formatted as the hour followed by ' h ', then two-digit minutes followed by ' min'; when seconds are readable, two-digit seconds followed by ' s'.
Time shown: 1 h 42 min
